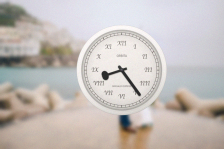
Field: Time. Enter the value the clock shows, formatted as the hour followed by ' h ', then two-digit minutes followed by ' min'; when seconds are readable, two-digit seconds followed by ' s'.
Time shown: 8 h 24 min
